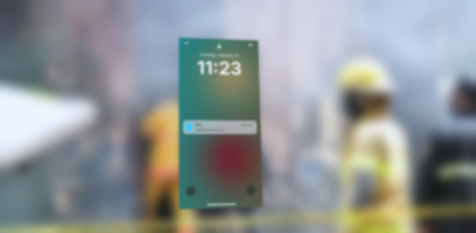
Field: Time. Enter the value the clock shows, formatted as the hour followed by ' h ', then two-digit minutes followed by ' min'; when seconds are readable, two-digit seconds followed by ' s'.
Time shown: 11 h 23 min
